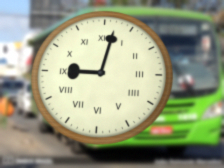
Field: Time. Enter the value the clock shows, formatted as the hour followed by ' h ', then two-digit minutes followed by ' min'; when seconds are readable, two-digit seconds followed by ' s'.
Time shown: 9 h 02 min
